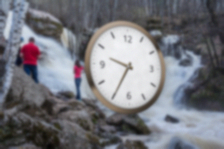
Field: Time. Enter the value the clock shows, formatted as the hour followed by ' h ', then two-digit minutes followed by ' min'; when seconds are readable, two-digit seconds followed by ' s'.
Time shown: 9 h 35 min
